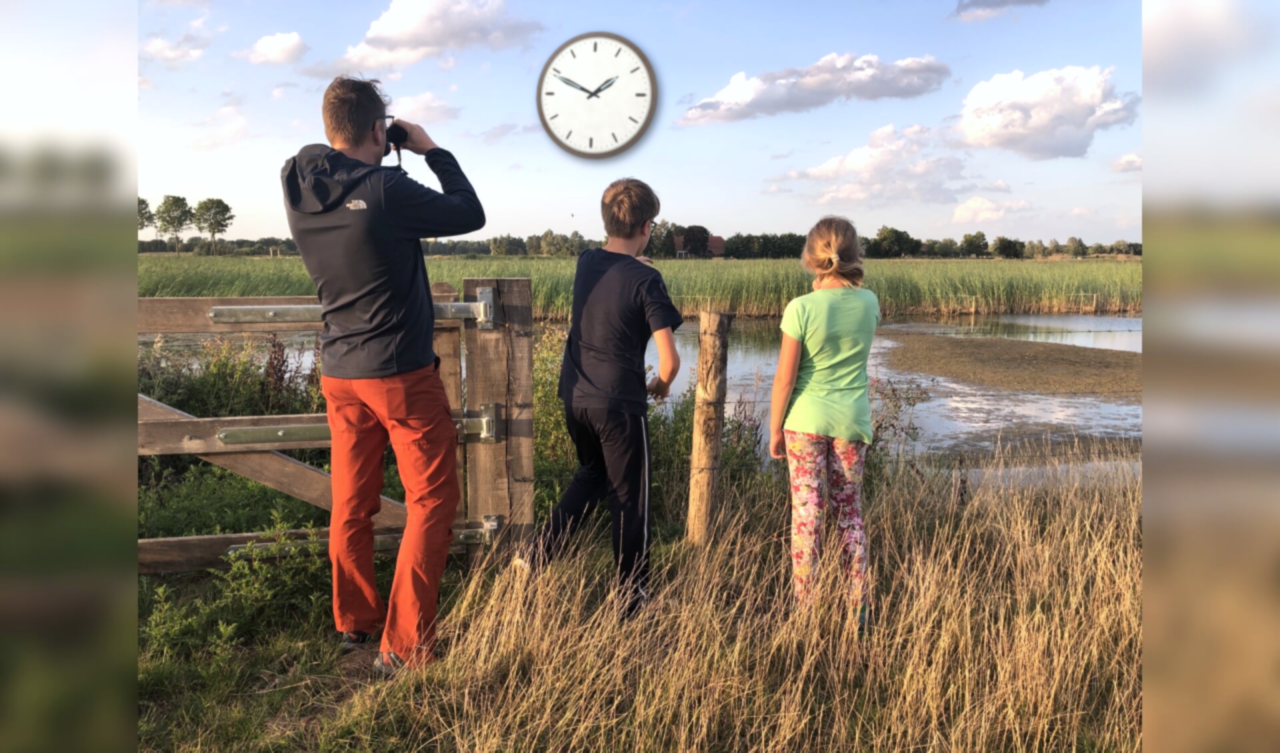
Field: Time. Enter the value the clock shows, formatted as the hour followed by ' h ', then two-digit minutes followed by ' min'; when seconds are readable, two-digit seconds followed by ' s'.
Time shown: 1 h 49 min
